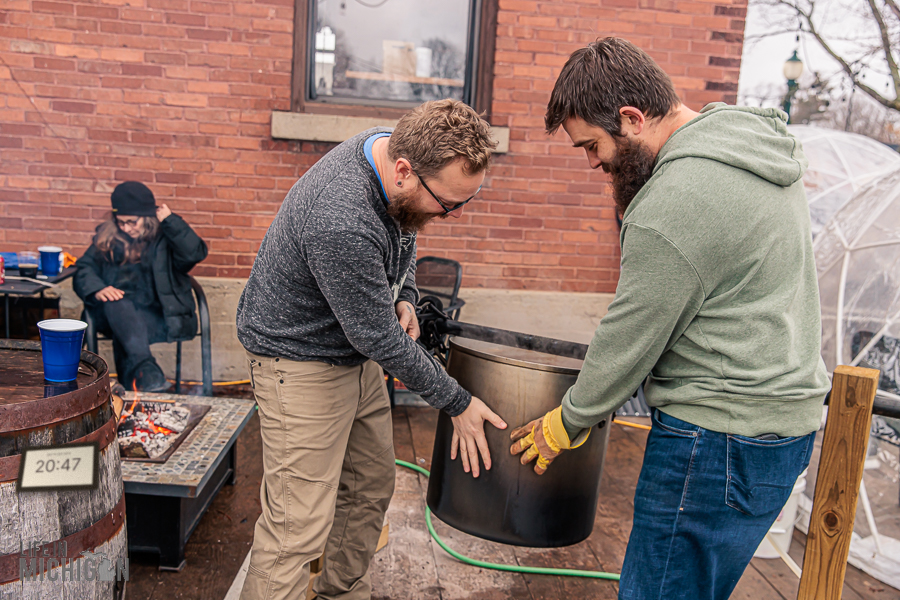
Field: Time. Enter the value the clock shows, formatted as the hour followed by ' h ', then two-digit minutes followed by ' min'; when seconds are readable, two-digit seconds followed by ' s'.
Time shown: 20 h 47 min
